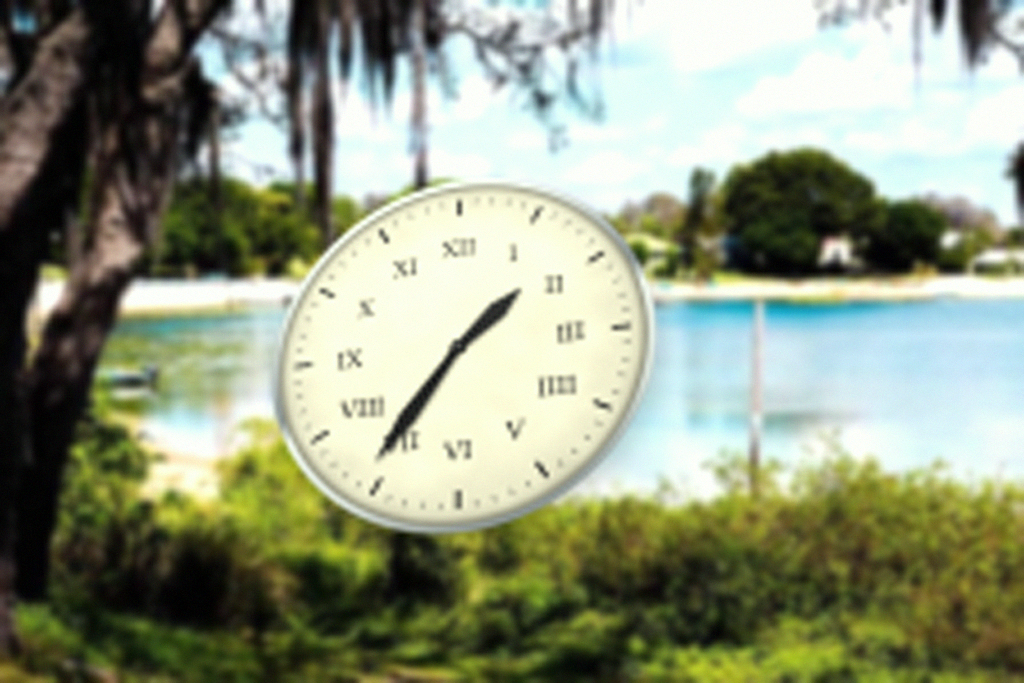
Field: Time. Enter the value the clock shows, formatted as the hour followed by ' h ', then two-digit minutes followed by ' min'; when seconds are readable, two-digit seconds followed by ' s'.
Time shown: 1 h 36 min
